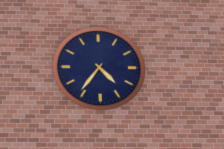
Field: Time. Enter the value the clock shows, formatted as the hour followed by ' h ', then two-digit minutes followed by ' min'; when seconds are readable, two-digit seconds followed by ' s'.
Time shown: 4 h 36 min
